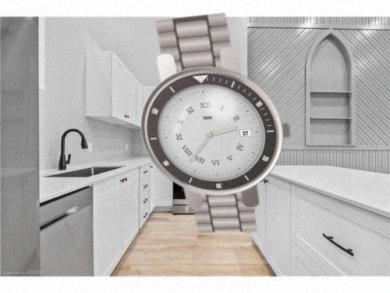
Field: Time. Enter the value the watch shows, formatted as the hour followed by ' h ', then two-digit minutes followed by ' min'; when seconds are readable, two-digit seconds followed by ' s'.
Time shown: 2 h 37 min
